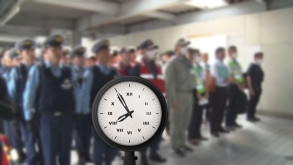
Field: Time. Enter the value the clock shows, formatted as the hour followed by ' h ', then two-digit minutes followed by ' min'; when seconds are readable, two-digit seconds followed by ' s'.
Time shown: 7 h 55 min
